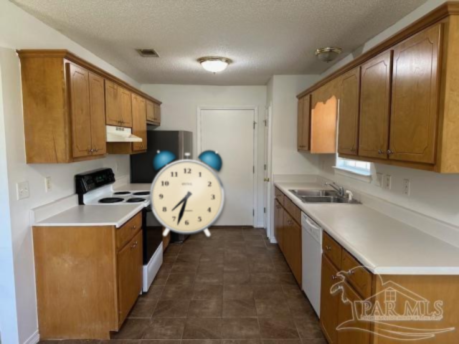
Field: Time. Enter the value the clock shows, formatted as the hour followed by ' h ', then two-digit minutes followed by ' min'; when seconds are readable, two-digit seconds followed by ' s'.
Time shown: 7 h 33 min
